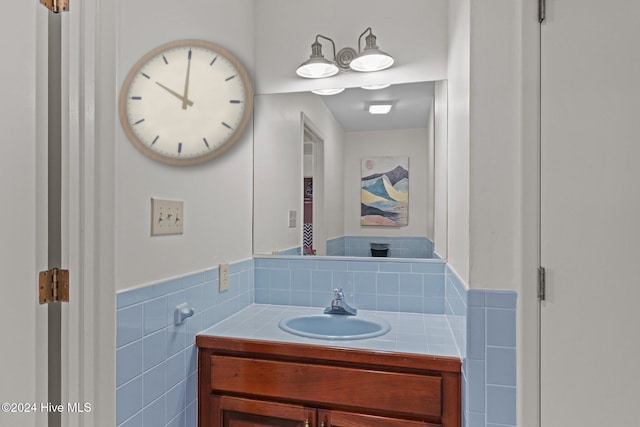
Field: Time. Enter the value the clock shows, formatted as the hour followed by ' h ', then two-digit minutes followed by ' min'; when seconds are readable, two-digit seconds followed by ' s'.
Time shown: 10 h 00 min
